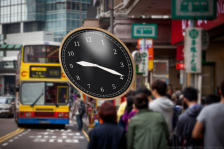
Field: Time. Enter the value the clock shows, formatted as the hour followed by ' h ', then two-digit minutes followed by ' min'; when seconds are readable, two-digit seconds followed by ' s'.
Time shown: 9 h 19 min
